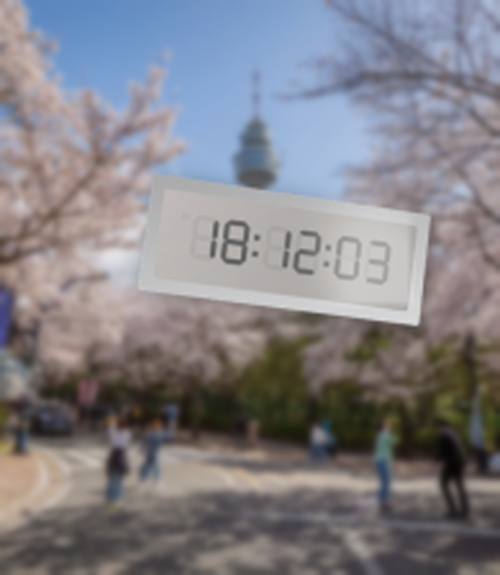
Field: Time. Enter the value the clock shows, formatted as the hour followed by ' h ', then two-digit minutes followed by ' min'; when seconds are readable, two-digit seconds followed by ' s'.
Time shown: 18 h 12 min 03 s
